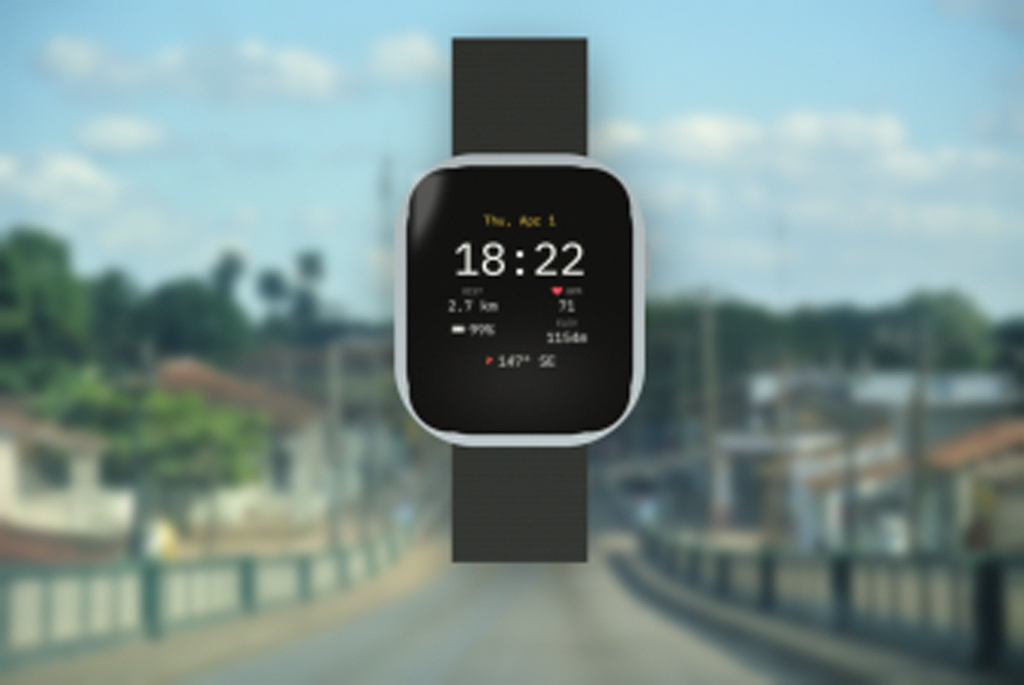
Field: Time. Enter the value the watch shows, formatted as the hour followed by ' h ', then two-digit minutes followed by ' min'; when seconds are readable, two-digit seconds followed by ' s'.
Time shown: 18 h 22 min
